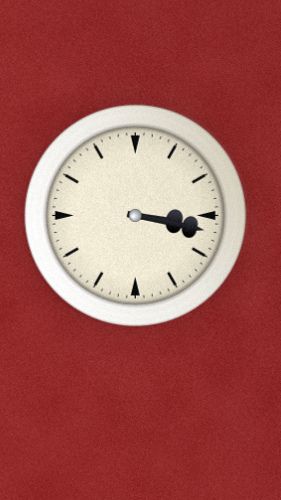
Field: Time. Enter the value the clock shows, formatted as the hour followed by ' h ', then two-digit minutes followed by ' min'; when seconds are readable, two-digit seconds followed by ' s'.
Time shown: 3 h 17 min
